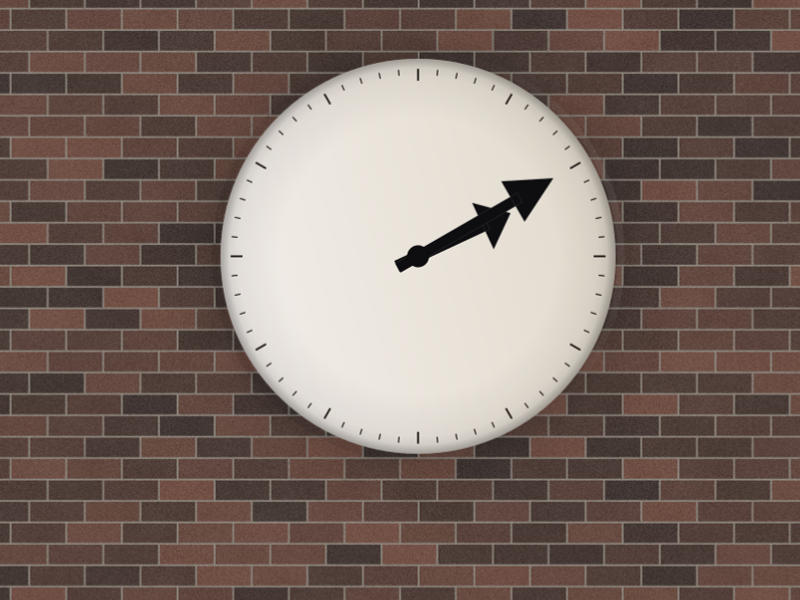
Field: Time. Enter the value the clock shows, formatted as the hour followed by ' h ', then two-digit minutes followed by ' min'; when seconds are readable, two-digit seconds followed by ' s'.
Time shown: 2 h 10 min
